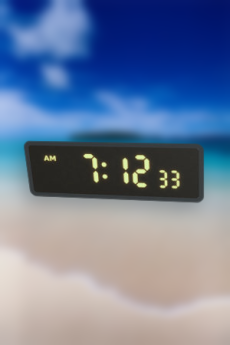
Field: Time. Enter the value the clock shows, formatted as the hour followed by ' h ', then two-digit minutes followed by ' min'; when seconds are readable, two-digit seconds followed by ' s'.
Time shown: 7 h 12 min 33 s
